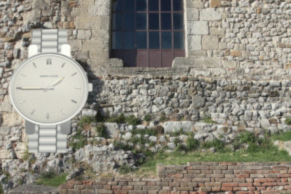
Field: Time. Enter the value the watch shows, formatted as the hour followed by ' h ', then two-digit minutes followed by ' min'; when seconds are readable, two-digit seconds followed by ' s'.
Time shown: 1 h 45 min
